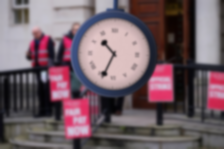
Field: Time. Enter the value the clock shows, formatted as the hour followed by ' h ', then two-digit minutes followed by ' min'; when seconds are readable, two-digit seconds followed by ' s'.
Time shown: 10 h 34 min
